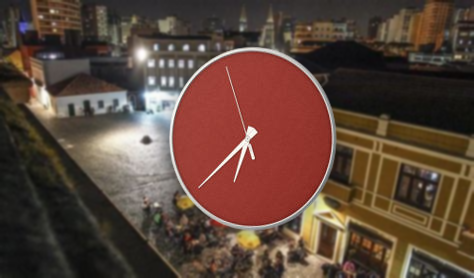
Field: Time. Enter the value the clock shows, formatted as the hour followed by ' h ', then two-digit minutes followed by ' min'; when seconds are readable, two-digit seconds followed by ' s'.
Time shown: 6 h 37 min 57 s
